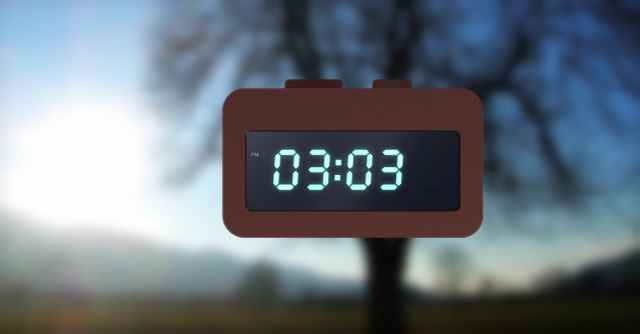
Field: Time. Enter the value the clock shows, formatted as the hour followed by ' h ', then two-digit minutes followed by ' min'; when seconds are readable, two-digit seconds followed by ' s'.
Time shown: 3 h 03 min
